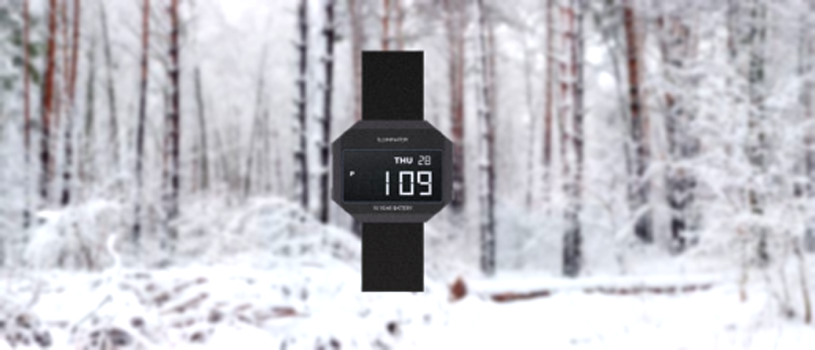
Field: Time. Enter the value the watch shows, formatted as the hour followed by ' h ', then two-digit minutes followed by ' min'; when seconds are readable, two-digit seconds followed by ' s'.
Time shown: 1 h 09 min
